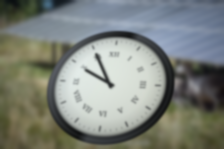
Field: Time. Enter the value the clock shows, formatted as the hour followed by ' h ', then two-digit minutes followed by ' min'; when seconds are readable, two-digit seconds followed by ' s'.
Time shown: 9 h 55 min
